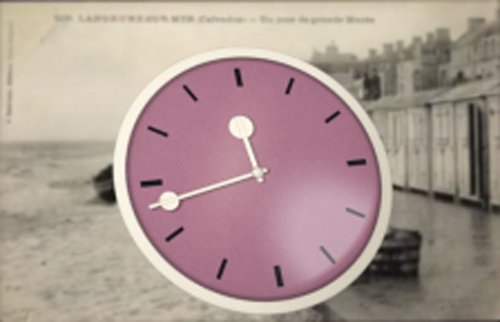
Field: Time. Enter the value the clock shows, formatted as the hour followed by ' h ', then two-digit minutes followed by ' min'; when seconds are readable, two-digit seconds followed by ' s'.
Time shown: 11 h 43 min
